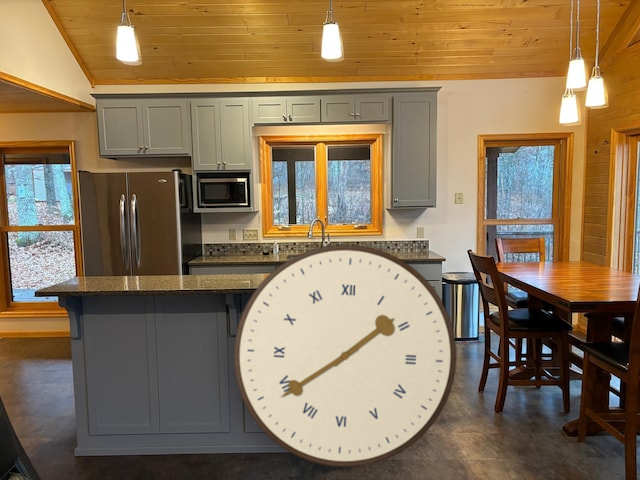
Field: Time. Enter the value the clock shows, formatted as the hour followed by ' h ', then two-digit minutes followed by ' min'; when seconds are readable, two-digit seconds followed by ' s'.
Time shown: 1 h 39 min
